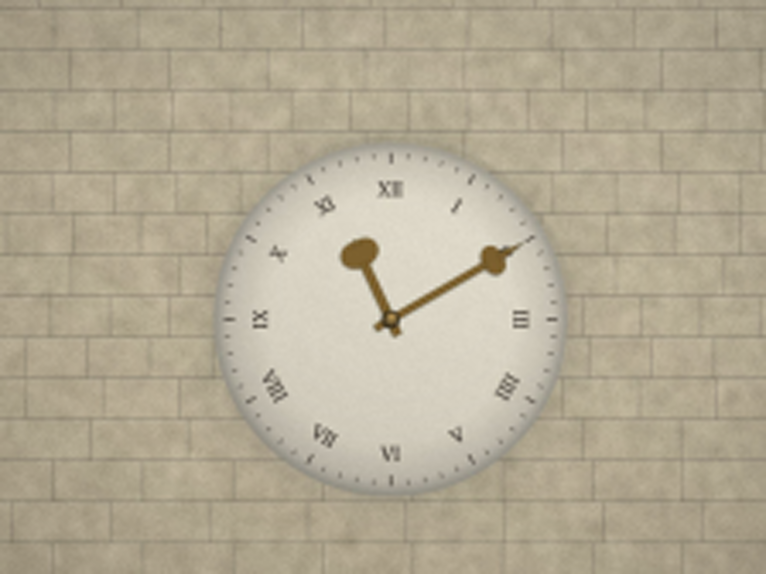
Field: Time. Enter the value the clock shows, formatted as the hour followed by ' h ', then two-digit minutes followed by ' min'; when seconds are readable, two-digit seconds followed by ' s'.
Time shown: 11 h 10 min
